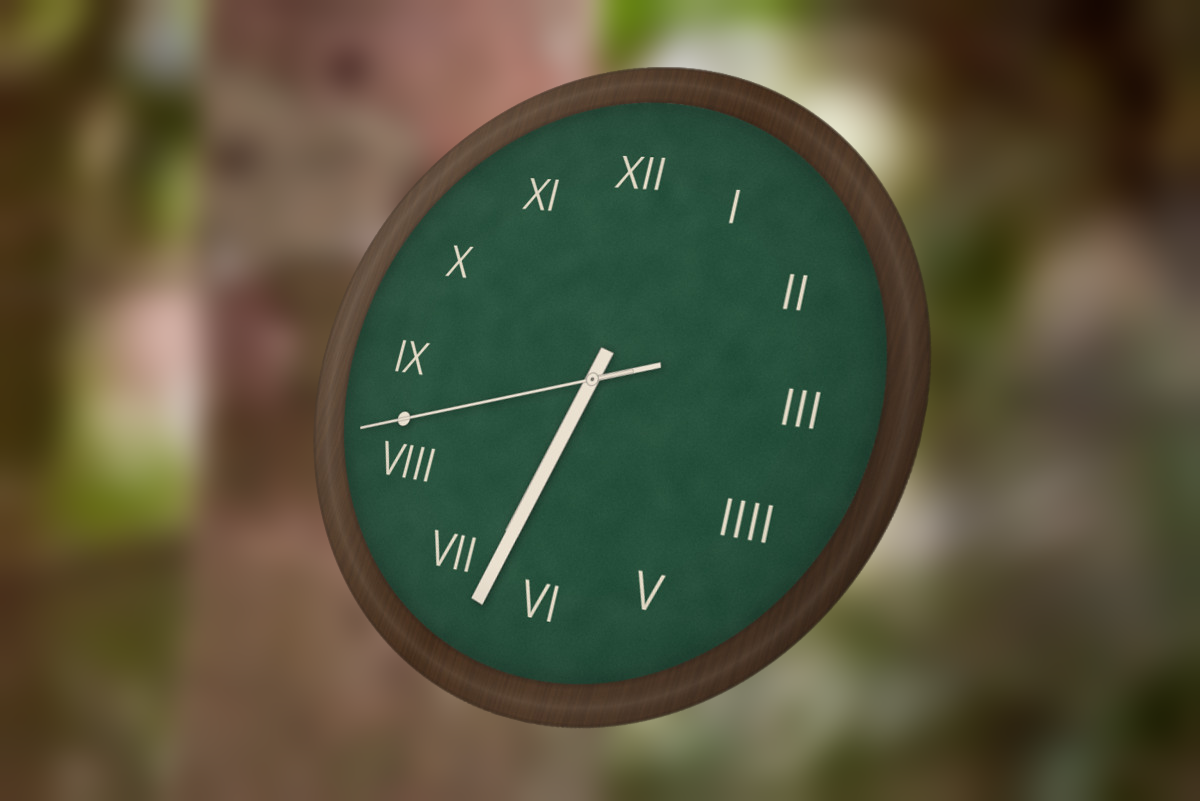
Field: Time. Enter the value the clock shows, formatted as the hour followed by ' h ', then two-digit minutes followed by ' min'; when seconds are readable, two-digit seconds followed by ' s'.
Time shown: 6 h 32 min 42 s
